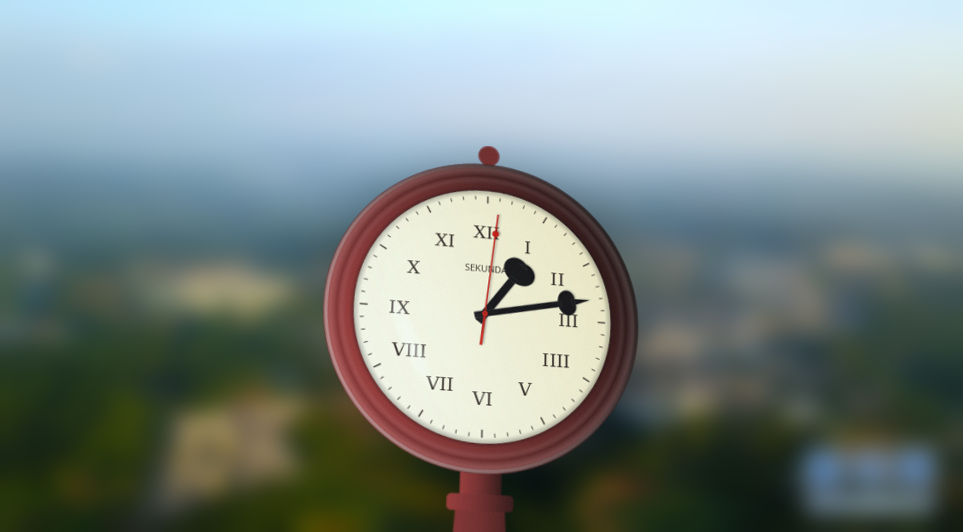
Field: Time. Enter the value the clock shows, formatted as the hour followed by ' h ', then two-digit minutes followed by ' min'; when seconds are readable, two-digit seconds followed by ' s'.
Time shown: 1 h 13 min 01 s
